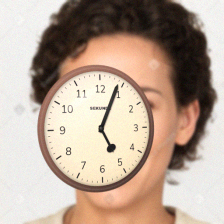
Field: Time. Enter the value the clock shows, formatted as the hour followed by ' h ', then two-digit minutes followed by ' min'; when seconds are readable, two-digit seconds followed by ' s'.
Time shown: 5 h 04 min
